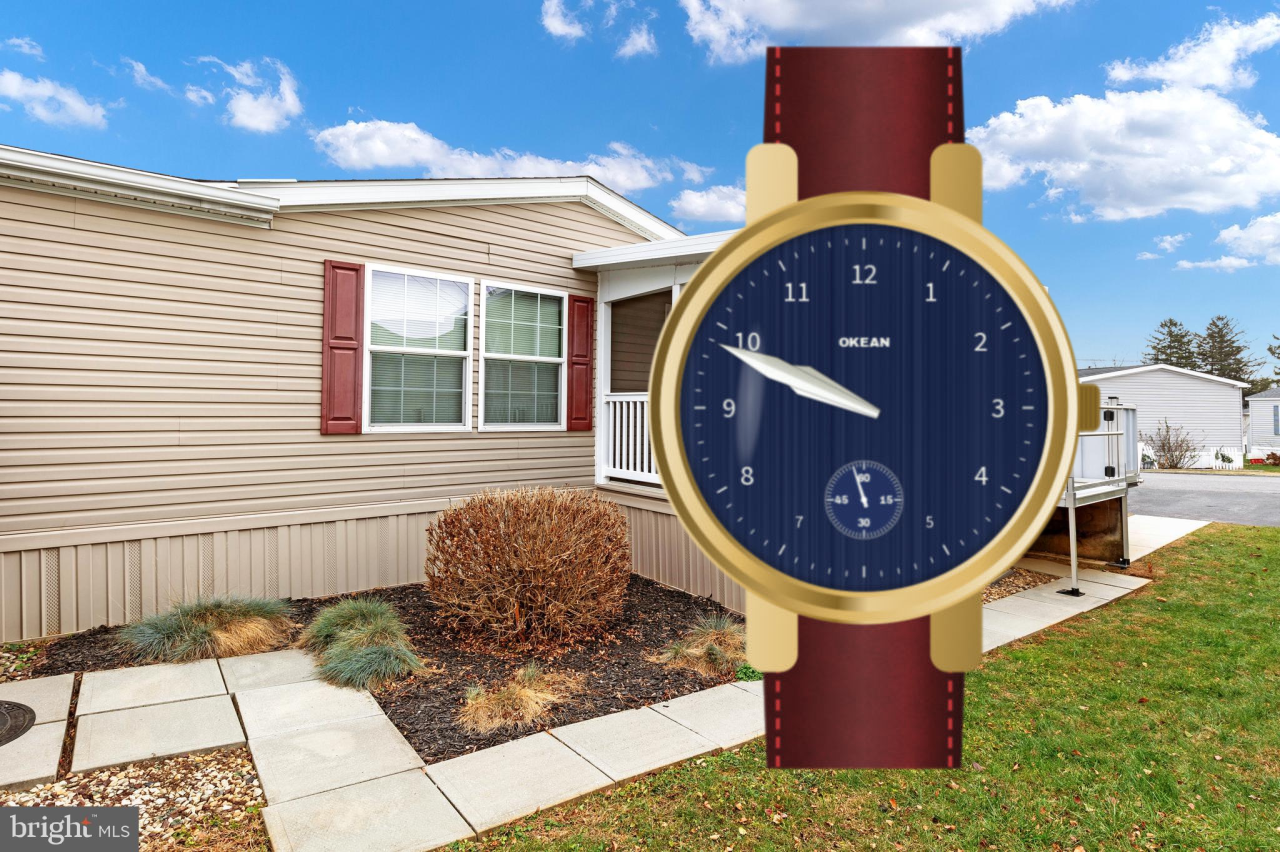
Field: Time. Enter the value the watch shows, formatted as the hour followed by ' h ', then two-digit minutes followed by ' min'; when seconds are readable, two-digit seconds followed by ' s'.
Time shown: 9 h 48 min 57 s
